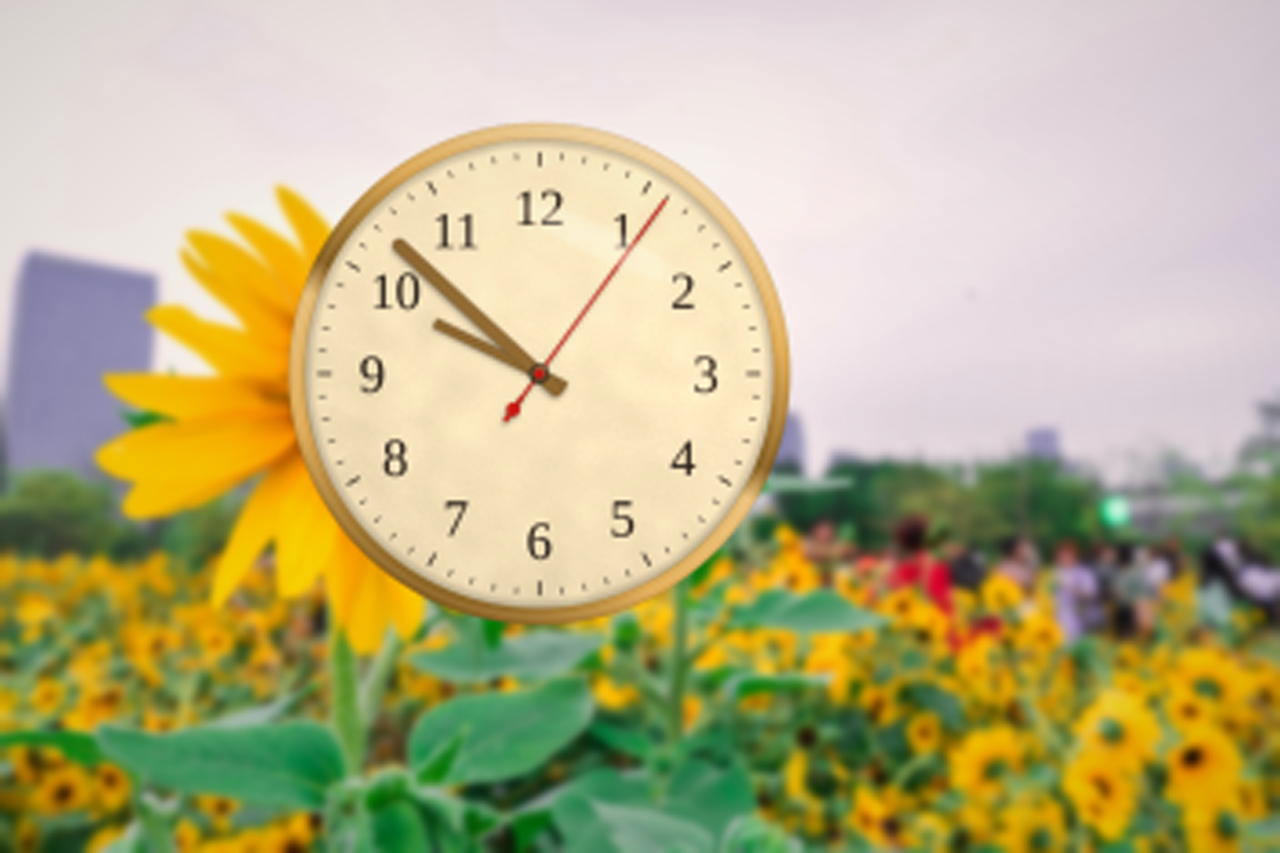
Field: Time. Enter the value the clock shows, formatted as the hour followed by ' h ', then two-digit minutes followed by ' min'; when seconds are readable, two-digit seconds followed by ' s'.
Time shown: 9 h 52 min 06 s
